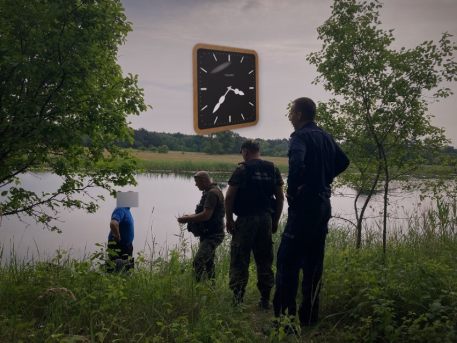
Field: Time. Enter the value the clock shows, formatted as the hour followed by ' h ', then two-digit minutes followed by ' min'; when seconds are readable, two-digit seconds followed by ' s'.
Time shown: 3 h 37 min
